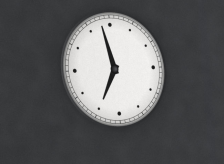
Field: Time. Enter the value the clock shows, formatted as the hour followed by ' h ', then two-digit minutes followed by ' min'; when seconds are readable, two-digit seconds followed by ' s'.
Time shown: 6 h 58 min
